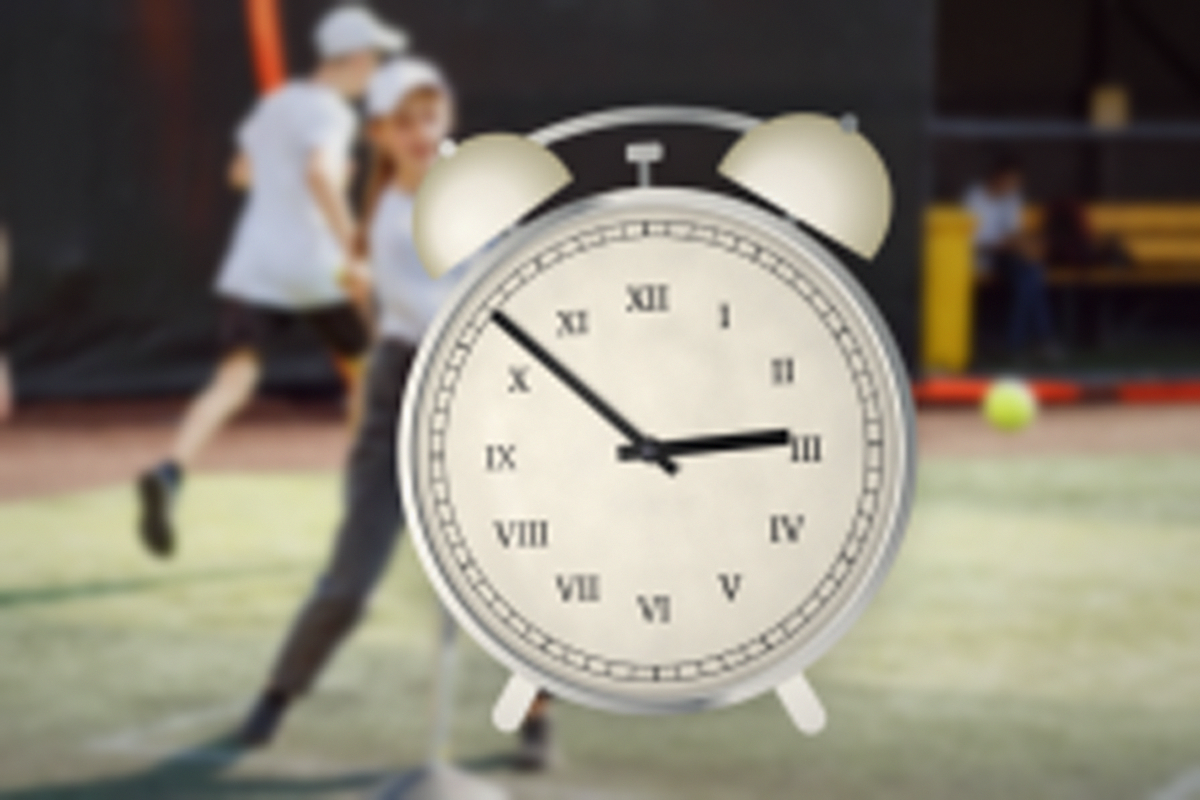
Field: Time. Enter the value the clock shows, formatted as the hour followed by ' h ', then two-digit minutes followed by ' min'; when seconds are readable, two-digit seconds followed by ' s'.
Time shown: 2 h 52 min
